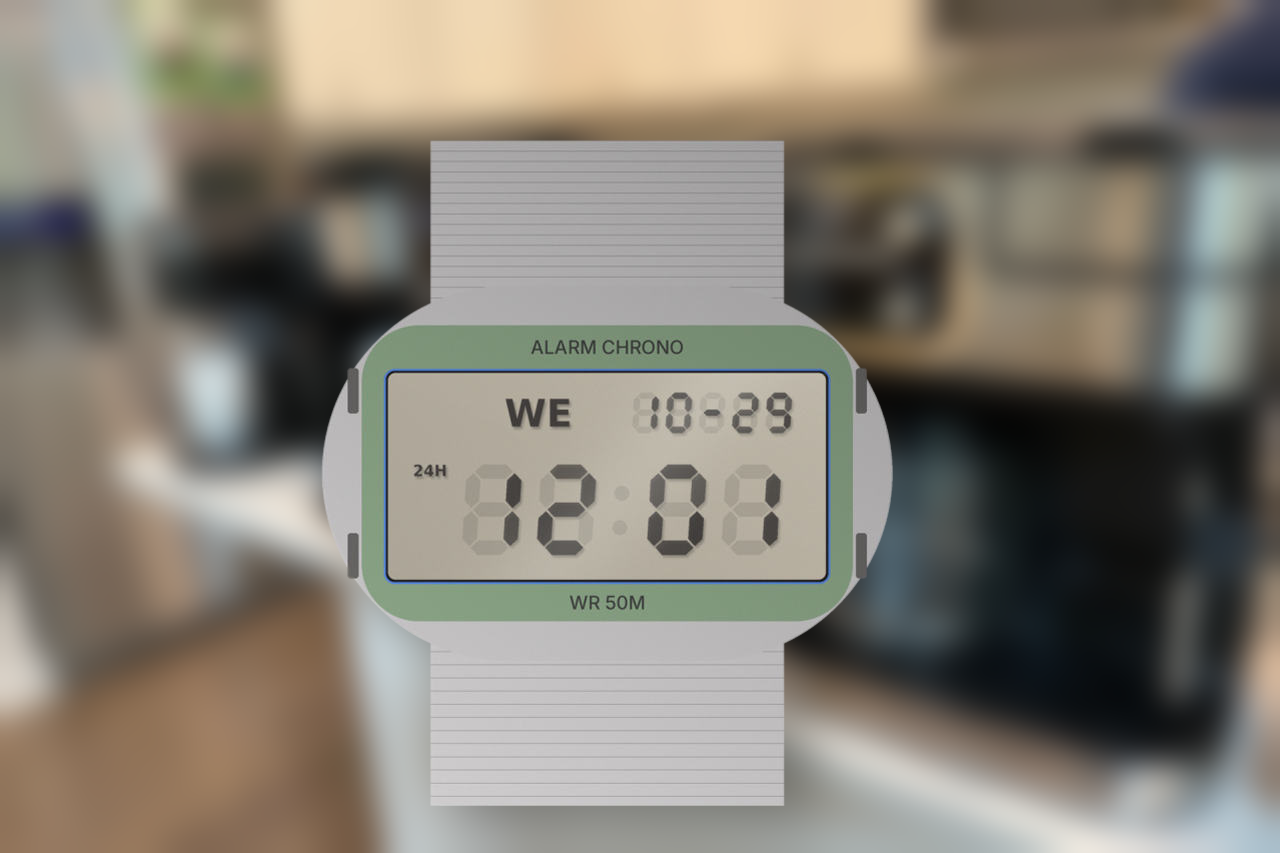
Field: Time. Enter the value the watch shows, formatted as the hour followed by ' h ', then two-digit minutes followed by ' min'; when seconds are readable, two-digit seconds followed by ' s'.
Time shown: 12 h 01 min
